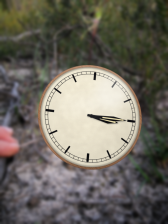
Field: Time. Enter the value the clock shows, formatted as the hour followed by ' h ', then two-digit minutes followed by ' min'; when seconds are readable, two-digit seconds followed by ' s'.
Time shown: 3 h 15 min
